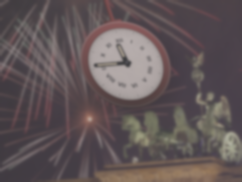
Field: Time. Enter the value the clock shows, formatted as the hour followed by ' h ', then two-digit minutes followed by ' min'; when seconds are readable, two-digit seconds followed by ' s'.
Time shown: 11 h 46 min
